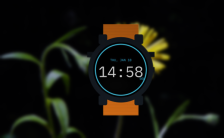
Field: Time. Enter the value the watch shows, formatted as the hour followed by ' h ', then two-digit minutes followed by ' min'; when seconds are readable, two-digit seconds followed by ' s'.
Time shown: 14 h 58 min
